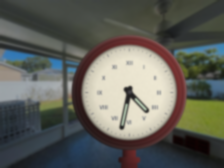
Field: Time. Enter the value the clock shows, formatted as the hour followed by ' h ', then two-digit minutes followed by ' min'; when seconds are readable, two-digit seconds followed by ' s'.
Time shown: 4 h 32 min
